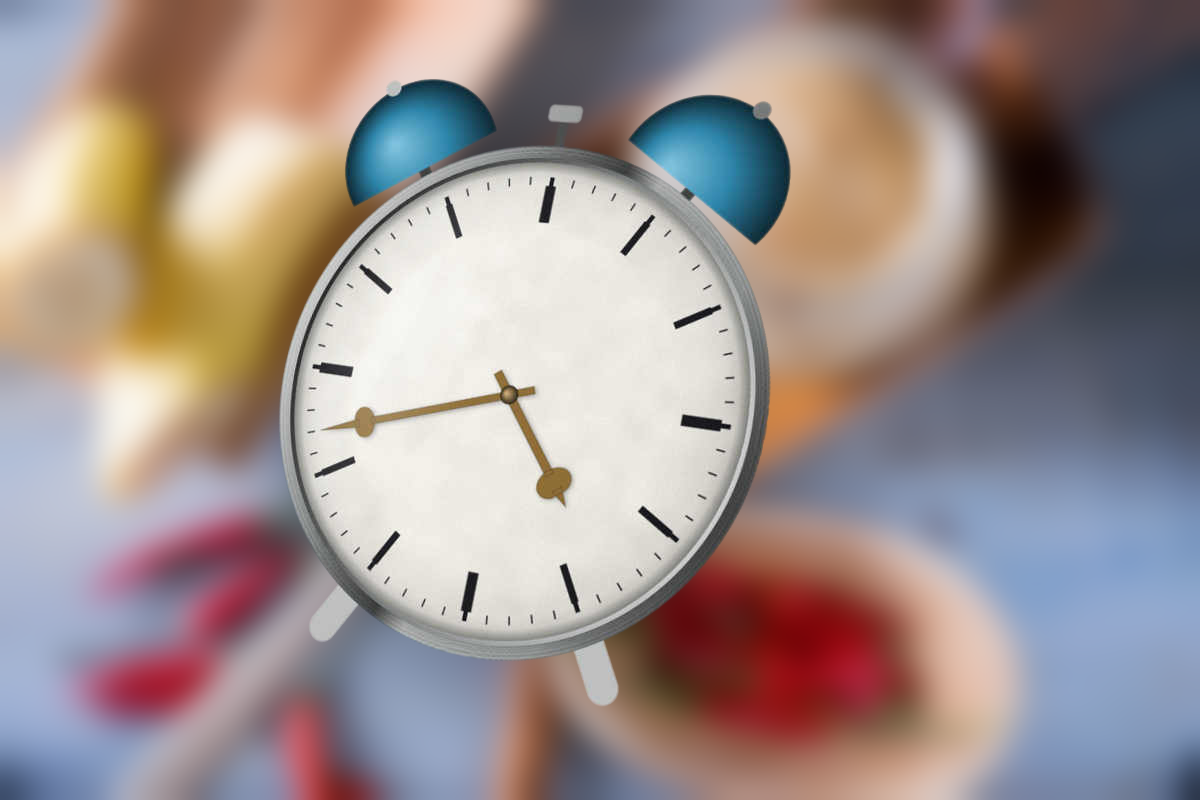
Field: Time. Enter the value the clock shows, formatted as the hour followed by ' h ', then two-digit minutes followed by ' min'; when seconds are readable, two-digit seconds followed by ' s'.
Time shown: 4 h 42 min
